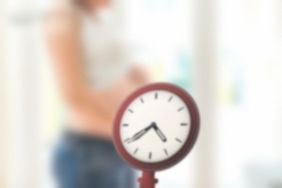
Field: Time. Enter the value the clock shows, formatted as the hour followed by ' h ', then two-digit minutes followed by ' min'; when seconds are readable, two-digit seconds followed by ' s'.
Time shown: 4 h 39 min
